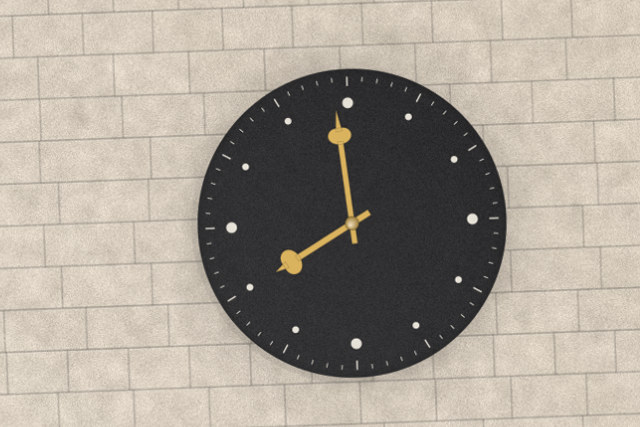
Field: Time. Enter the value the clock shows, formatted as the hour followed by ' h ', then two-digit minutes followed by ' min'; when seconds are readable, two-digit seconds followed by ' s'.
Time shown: 7 h 59 min
